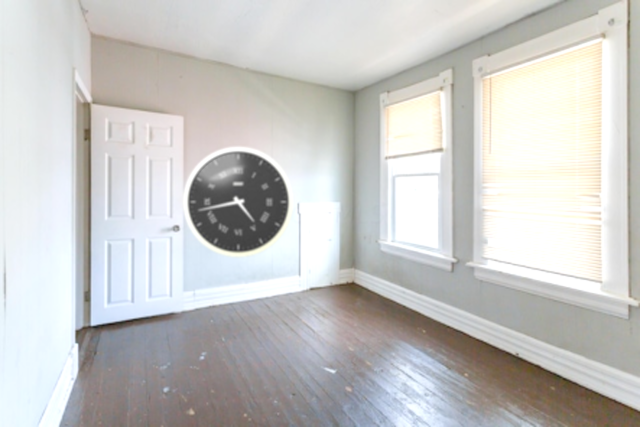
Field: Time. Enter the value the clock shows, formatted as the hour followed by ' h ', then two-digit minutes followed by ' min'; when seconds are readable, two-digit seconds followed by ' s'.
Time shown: 4 h 43 min
